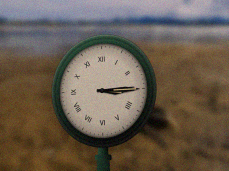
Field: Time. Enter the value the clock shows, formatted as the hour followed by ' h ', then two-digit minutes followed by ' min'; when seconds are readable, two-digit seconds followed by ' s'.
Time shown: 3 h 15 min
